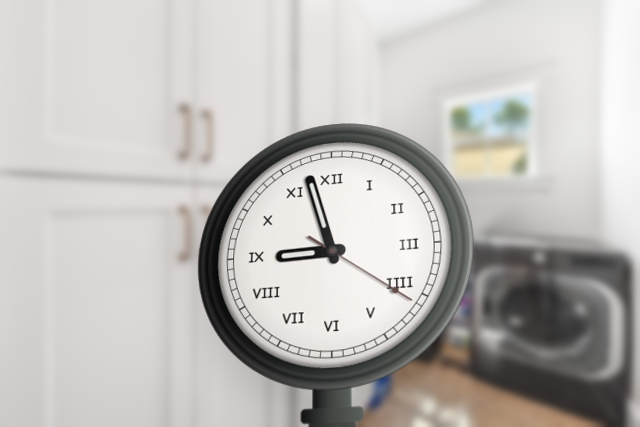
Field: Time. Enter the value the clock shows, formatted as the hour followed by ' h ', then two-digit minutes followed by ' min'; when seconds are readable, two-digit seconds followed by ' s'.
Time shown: 8 h 57 min 21 s
